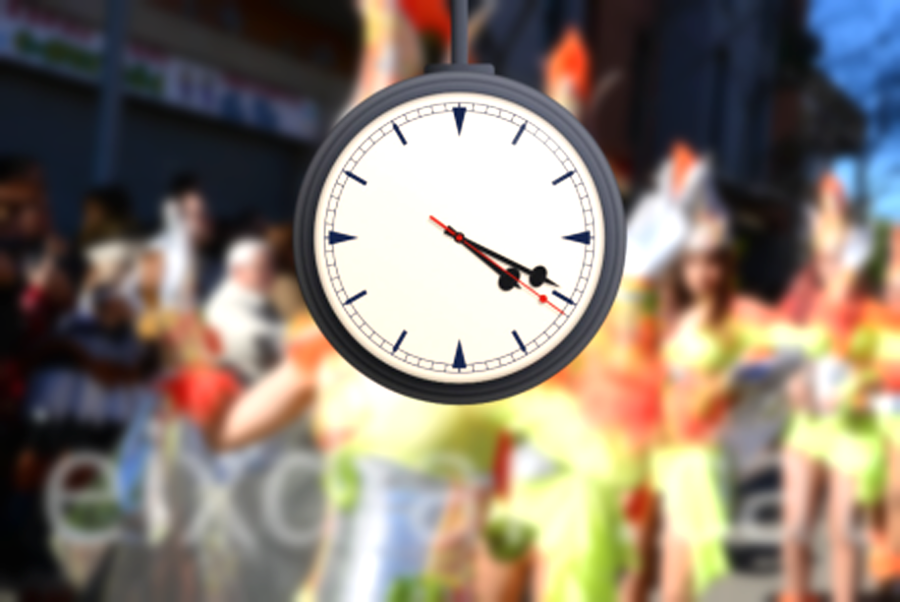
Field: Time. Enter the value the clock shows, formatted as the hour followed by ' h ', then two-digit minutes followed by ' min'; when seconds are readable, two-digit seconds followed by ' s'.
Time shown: 4 h 19 min 21 s
